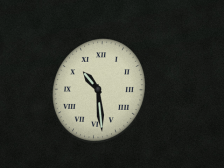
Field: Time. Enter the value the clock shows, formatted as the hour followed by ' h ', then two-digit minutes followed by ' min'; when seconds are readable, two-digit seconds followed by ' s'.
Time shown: 10 h 28 min
